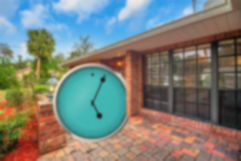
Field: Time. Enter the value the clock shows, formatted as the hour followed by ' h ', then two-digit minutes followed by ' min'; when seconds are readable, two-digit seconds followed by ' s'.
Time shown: 5 h 04 min
